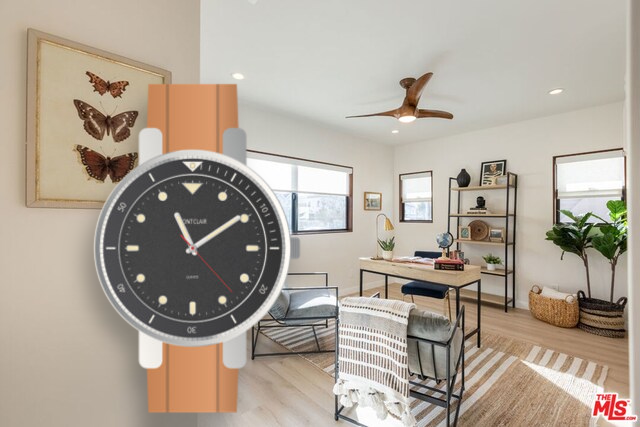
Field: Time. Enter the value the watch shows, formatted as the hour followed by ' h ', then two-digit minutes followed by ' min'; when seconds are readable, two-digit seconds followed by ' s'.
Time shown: 11 h 09 min 23 s
